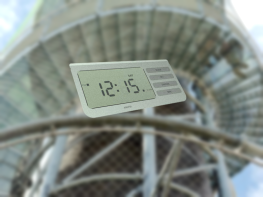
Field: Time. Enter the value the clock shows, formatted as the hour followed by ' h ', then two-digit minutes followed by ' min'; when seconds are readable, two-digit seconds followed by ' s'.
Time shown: 12 h 15 min
